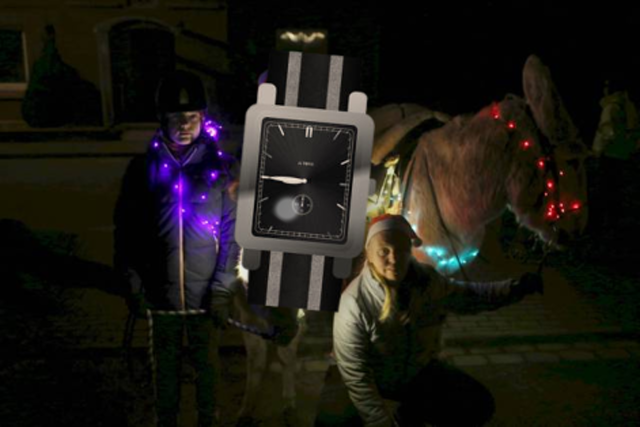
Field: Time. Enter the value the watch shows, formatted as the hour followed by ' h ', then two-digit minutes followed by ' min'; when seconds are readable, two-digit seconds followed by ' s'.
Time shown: 8 h 45 min
